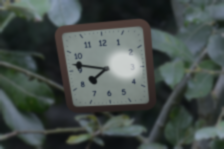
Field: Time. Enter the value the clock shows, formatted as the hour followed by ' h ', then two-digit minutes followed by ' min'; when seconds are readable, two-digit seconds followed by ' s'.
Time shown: 7 h 47 min
